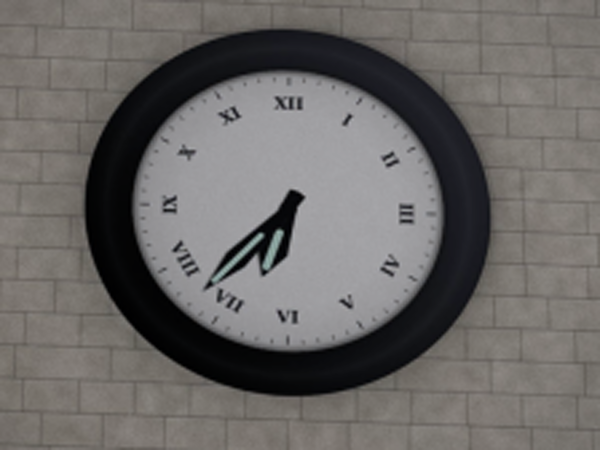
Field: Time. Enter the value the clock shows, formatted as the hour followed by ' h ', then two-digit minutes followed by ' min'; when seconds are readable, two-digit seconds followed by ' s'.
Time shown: 6 h 37 min
